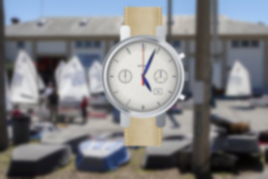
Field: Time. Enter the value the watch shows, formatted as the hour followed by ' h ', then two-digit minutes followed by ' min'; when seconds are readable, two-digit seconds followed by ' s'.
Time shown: 5 h 04 min
